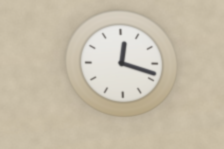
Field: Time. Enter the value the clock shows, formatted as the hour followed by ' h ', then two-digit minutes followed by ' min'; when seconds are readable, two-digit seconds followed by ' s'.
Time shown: 12 h 18 min
